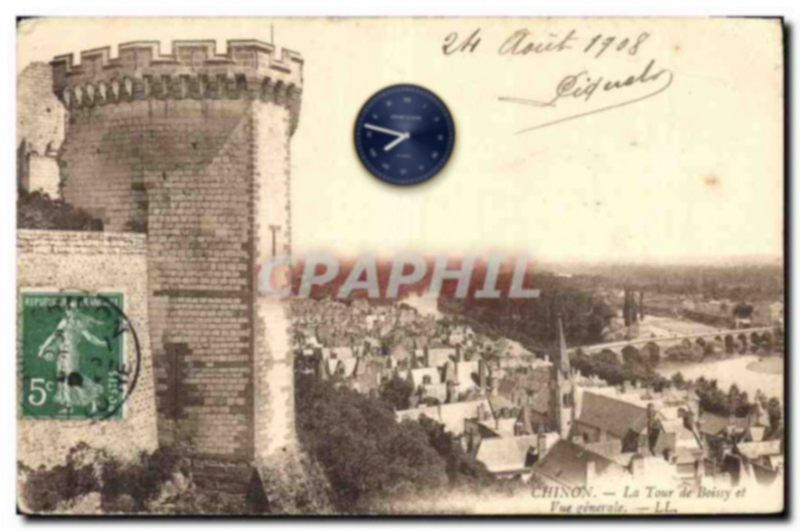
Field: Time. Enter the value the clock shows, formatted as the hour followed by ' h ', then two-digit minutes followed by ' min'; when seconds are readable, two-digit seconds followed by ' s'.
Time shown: 7 h 47 min
